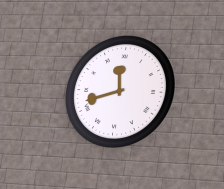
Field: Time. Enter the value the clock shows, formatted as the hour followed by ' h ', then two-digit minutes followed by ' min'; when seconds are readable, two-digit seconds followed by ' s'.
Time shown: 11 h 42 min
